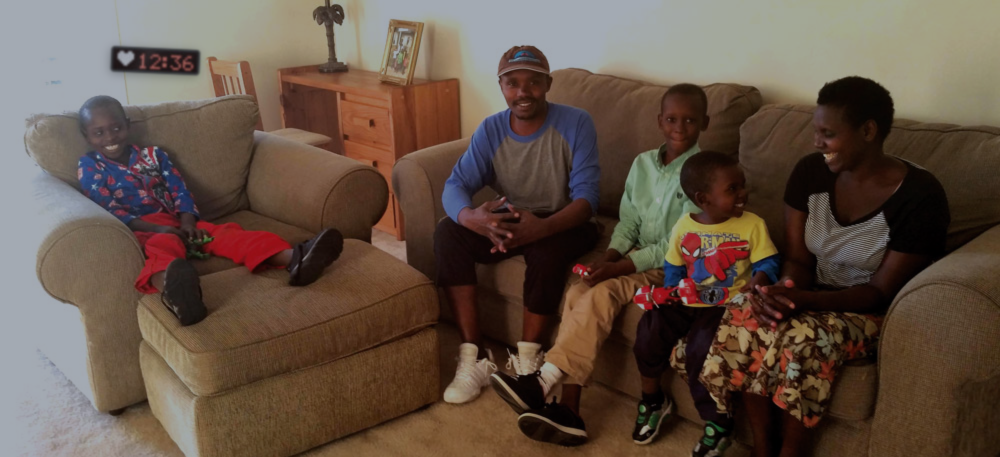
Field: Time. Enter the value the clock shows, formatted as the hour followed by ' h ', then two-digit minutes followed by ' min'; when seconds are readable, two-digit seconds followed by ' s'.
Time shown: 12 h 36 min
